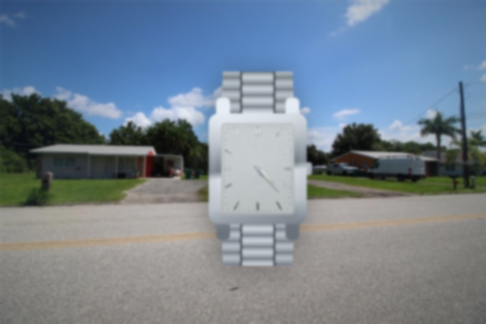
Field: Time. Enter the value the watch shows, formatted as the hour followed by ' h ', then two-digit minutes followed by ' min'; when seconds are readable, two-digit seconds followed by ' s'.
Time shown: 4 h 23 min
